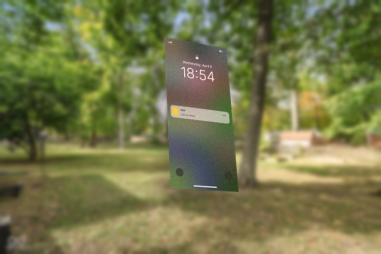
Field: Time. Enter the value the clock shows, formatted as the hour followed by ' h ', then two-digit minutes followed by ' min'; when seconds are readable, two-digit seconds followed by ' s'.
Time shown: 18 h 54 min
